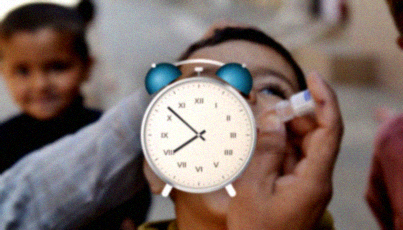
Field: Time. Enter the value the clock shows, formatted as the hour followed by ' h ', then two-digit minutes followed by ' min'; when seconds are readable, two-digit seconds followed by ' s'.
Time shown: 7 h 52 min
